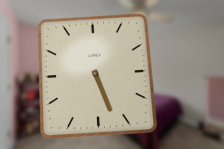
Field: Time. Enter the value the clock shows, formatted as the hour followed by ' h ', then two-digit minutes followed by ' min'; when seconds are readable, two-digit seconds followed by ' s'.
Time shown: 5 h 27 min
